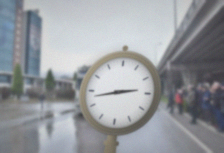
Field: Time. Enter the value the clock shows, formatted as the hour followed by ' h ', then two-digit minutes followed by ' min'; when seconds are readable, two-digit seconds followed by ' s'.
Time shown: 2 h 43 min
